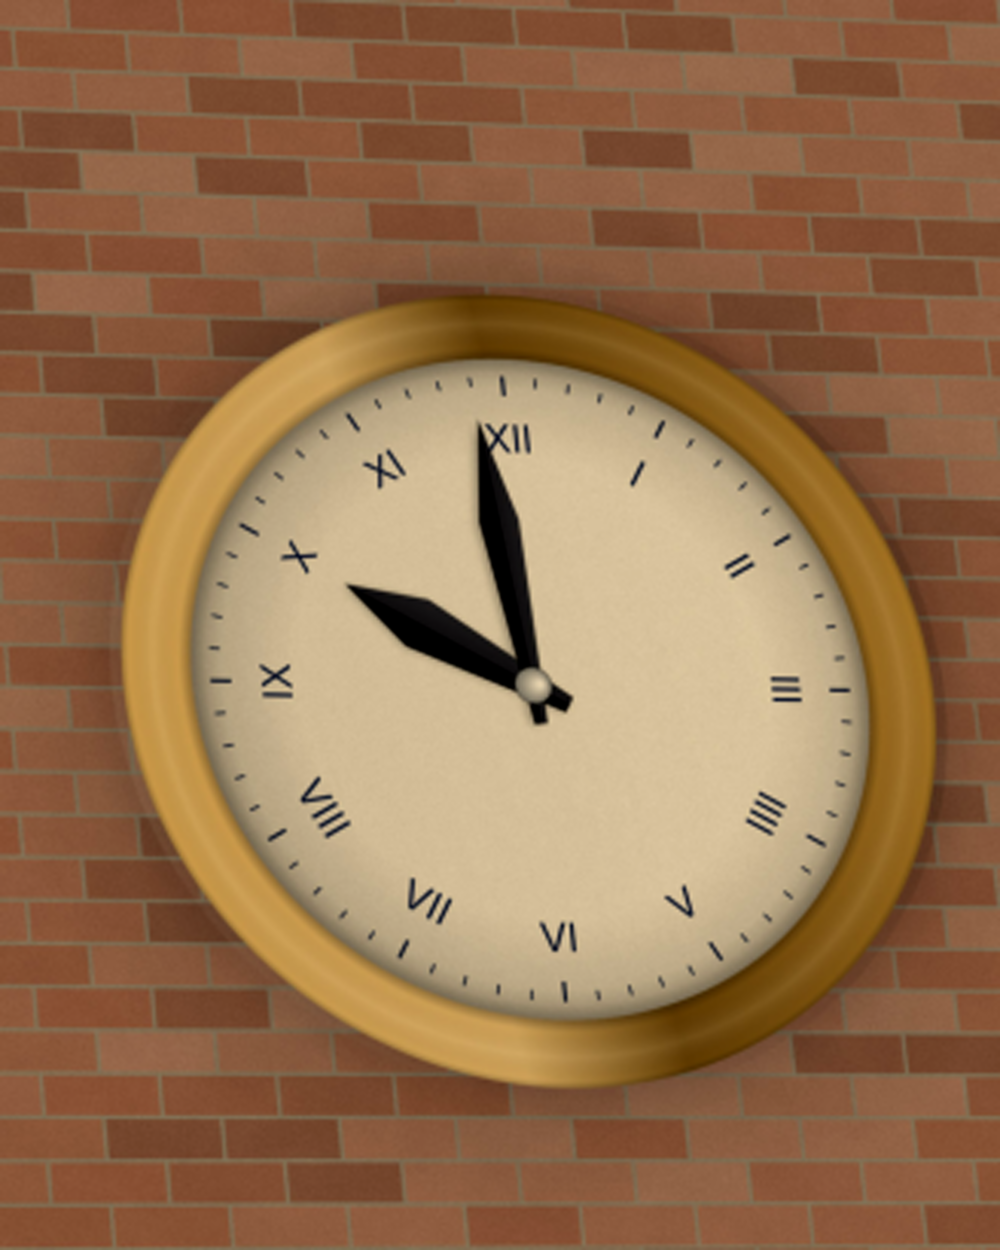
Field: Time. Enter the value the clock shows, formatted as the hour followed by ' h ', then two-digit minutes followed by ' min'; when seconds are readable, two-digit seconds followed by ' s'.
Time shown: 9 h 59 min
